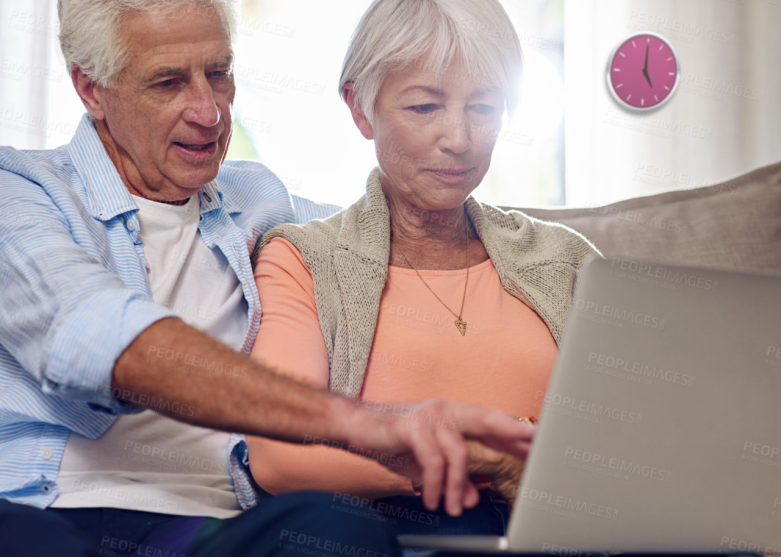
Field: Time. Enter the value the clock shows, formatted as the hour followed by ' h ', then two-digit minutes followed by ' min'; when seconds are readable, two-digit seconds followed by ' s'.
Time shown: 5 h 00 min
